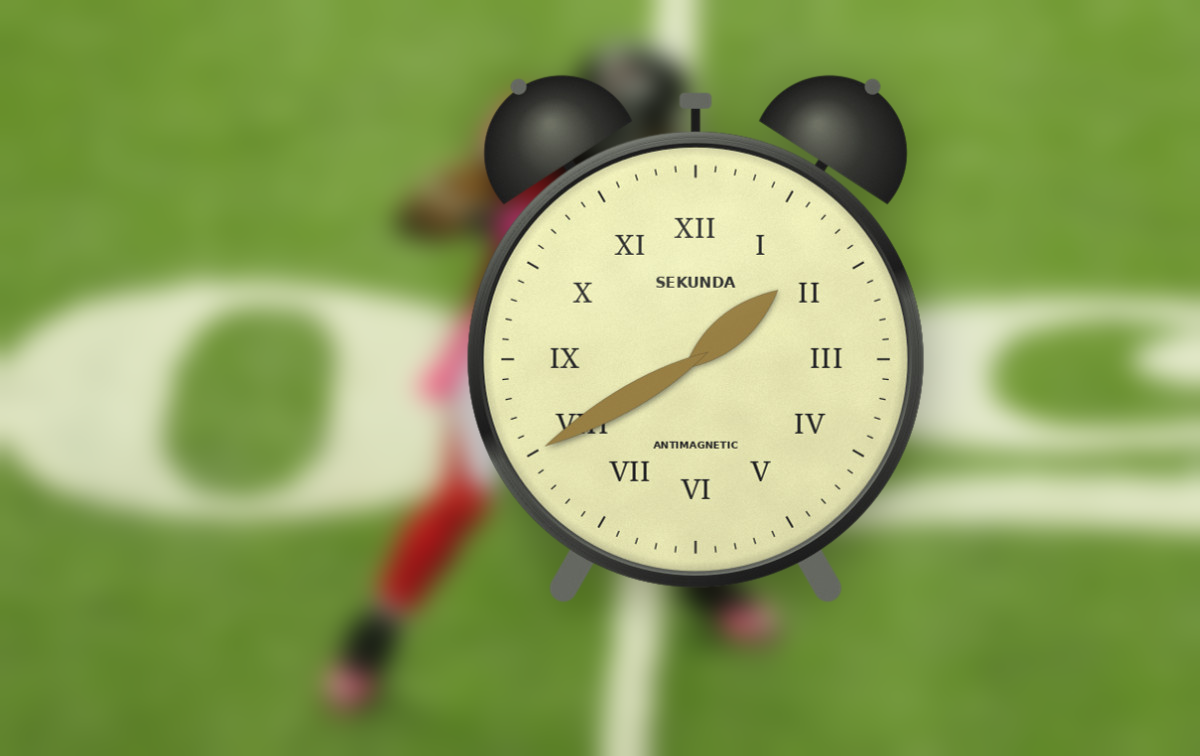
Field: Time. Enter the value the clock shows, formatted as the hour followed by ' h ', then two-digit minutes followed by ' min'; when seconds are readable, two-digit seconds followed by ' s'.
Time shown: 1 h 40 min
